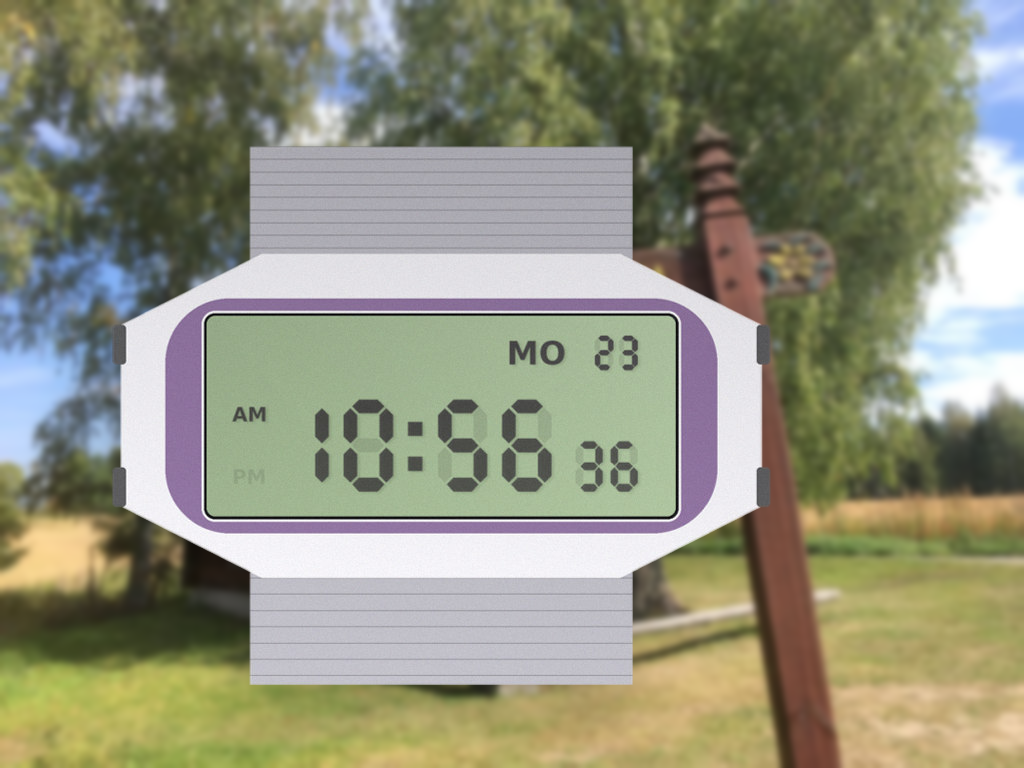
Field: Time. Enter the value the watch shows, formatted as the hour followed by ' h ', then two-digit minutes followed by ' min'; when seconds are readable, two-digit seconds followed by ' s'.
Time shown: 10 h 56 min 36 s
